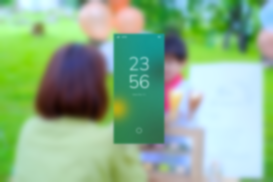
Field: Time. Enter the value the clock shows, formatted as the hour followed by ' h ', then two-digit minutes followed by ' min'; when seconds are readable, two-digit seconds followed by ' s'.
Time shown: 23 h 56 min
